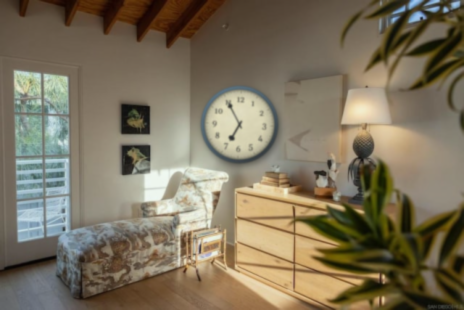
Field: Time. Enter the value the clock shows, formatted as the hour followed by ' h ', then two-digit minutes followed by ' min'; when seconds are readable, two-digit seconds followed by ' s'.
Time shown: 6 h 55 min
